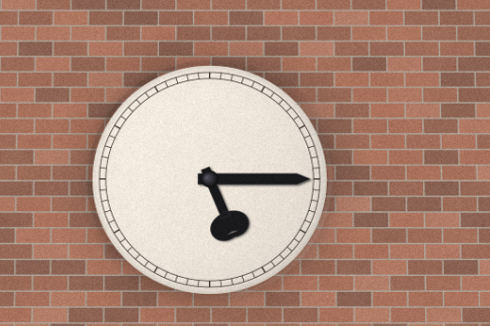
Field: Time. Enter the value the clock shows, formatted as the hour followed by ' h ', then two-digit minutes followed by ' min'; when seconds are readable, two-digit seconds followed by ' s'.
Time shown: 5 h 15 min
